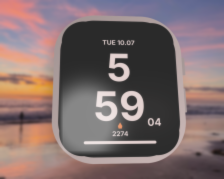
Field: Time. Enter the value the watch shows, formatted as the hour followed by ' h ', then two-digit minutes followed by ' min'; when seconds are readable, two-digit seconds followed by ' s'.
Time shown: 5 h 59 min 04 s
